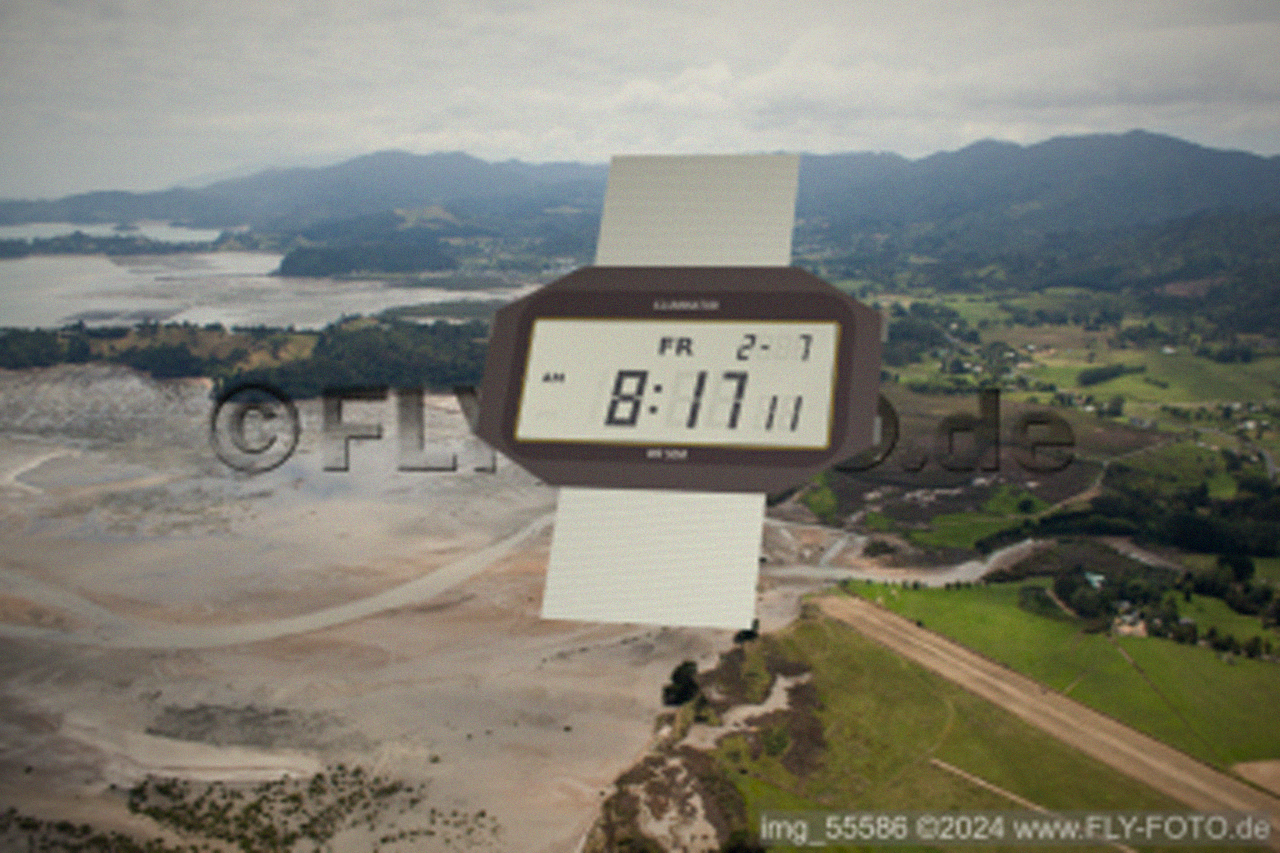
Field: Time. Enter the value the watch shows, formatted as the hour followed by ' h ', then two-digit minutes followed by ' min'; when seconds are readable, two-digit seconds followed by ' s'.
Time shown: 8 h 17 min 11 s
